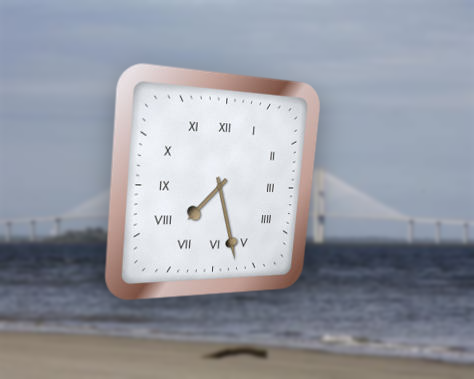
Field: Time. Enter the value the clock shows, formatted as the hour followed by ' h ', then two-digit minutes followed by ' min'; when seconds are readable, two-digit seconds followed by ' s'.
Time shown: 7 h 27 min
